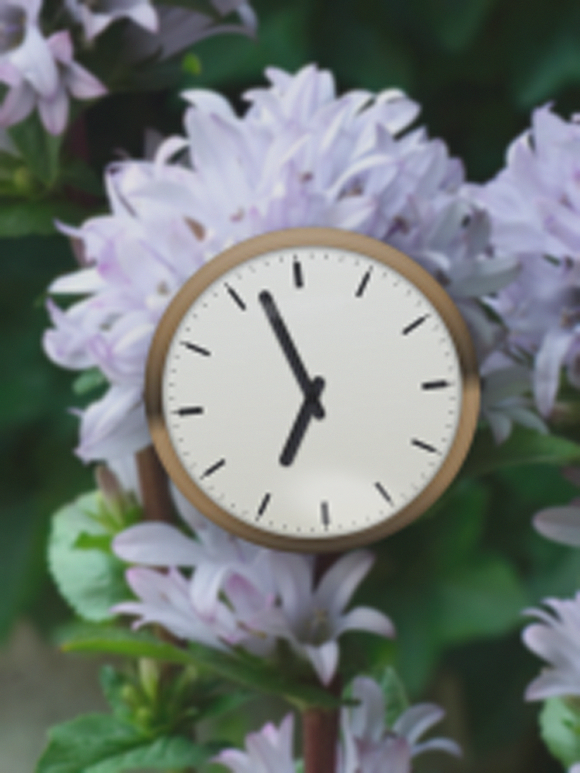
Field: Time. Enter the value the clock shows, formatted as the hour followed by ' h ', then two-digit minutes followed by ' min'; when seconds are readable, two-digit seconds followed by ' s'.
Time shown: 6 h 57 min
